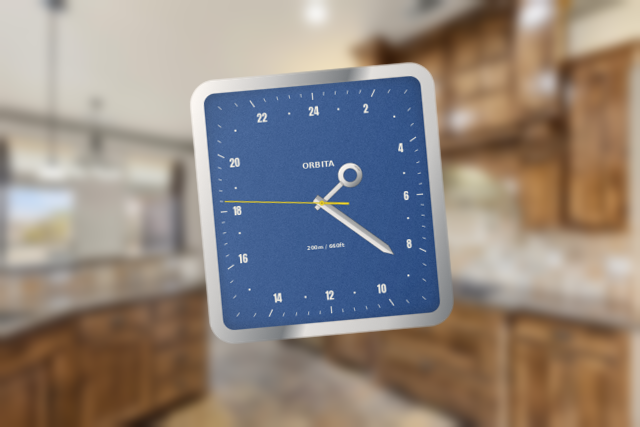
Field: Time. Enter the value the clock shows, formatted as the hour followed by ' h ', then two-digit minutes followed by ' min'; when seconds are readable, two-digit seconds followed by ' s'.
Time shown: 3 h 21 min 46 s
